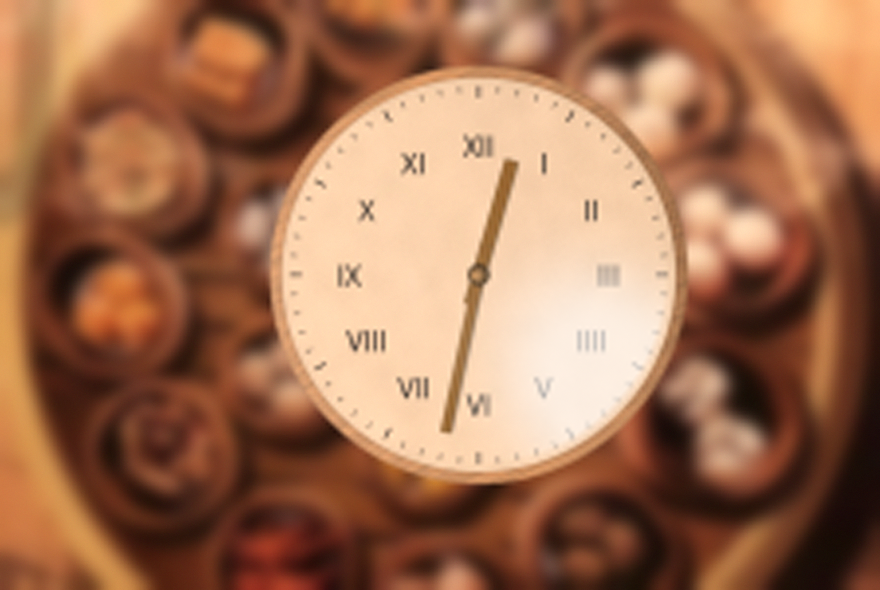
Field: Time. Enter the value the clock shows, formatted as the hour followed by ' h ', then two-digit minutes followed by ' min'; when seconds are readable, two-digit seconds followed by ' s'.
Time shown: 12 h 32 min
